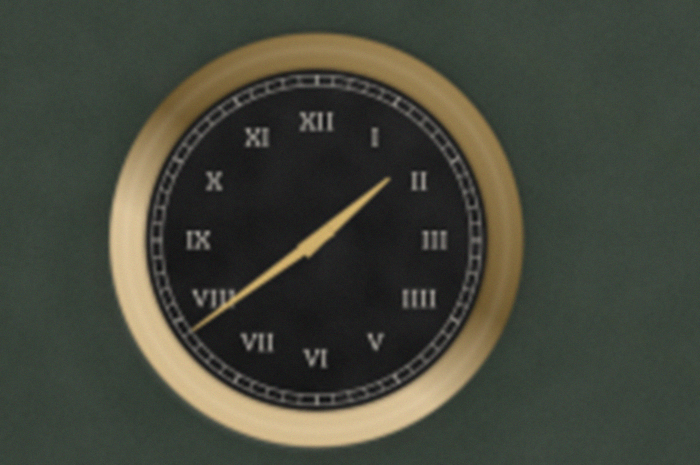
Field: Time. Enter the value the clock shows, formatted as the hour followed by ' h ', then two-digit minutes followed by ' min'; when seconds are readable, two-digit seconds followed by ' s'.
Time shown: 1 h 39 min
